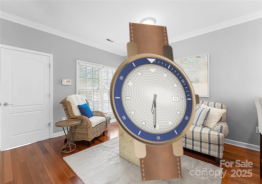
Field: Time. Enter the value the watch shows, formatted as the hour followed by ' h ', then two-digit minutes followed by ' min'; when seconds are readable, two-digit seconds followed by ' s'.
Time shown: 6 h 31 min
